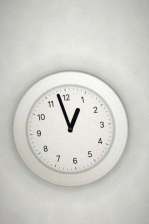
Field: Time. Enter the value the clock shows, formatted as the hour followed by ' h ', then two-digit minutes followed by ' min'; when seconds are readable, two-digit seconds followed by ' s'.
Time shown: 12 h 58 min
